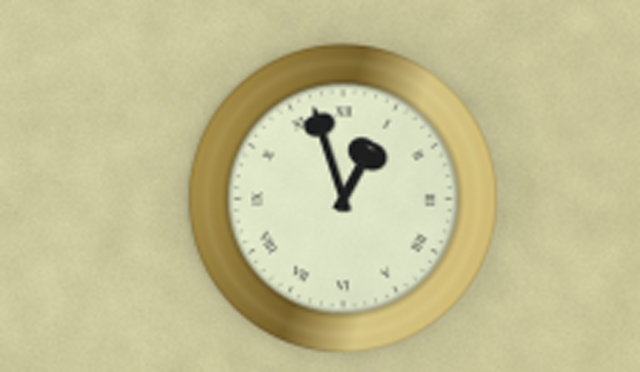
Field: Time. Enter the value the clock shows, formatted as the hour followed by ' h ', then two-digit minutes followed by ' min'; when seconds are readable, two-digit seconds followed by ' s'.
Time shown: 12 h 57 min
